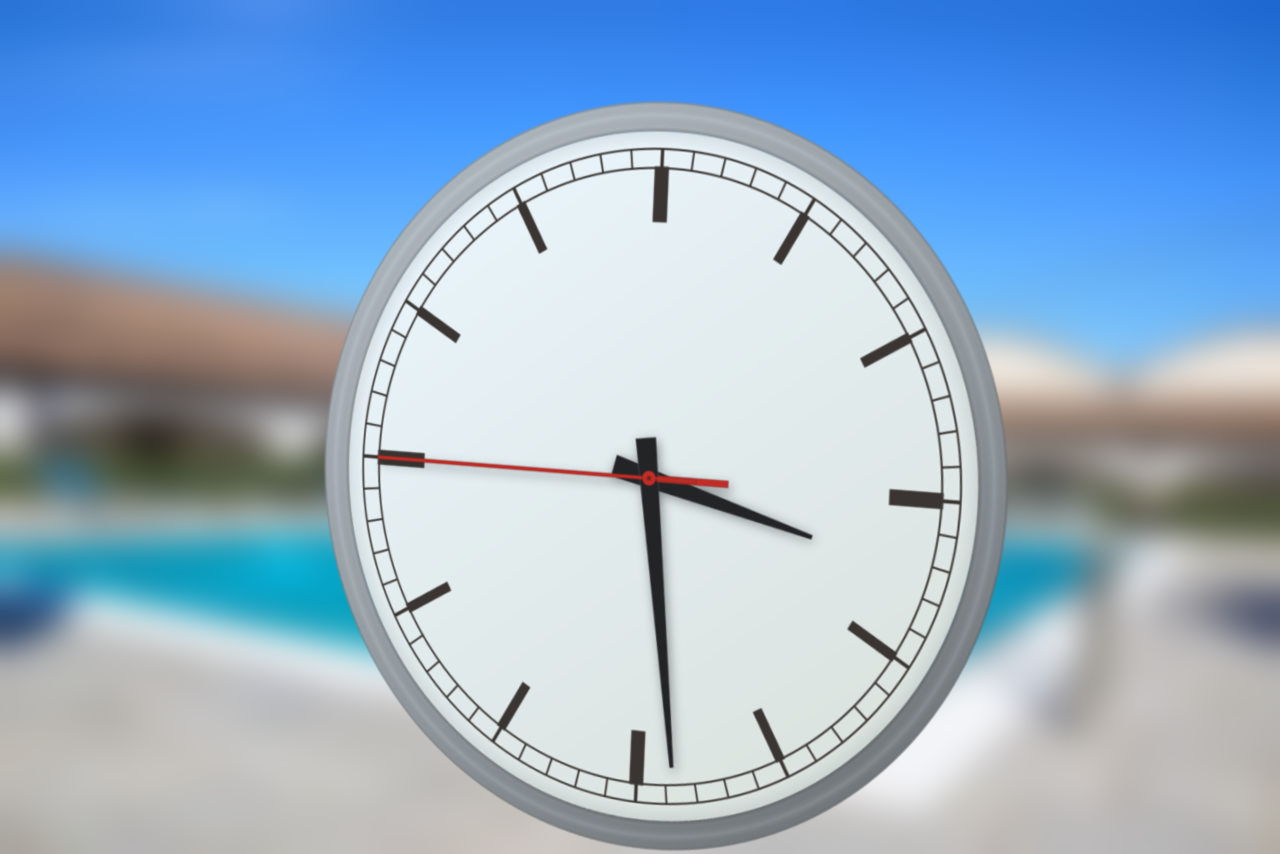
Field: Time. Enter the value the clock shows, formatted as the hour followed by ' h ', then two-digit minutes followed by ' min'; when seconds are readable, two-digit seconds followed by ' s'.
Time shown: 3 h 28 min 45 s
